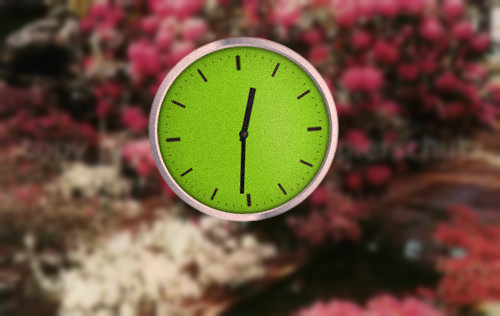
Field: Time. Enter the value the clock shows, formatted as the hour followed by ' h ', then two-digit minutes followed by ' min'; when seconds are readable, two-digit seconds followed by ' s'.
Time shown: 12 h 31 min
